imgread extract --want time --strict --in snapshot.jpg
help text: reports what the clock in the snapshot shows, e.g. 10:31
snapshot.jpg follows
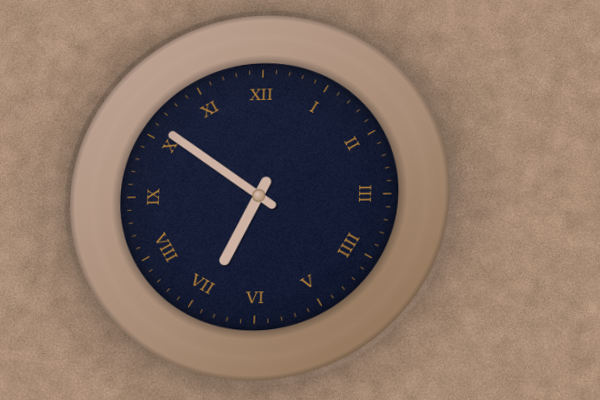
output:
6:51
